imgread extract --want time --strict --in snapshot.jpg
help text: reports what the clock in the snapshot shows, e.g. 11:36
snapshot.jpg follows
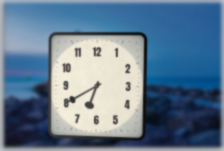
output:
6:40
